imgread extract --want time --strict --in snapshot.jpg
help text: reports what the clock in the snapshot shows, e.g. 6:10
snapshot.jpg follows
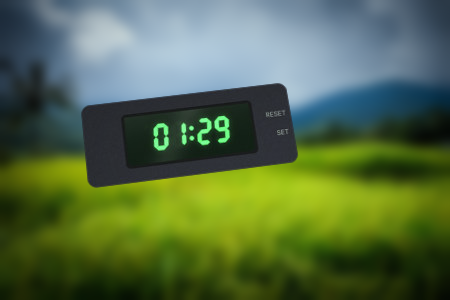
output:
1:29
